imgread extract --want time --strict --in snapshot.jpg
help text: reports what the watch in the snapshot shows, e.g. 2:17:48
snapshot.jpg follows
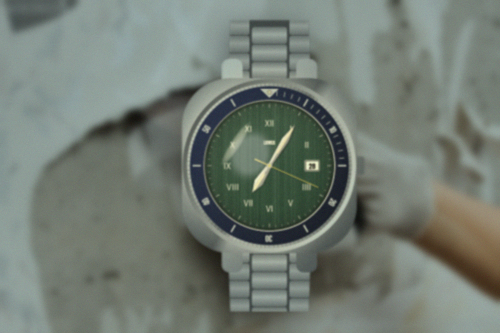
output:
7:05:19
